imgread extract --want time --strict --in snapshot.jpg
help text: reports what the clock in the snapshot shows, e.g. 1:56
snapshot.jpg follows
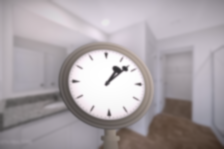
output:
1:08
